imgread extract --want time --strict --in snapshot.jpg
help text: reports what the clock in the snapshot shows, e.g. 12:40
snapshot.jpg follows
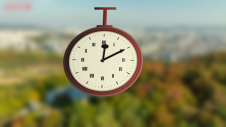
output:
12:10
